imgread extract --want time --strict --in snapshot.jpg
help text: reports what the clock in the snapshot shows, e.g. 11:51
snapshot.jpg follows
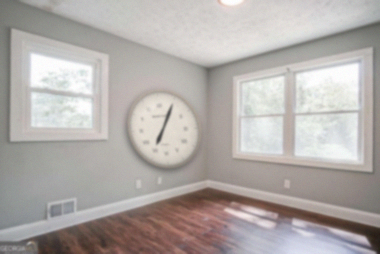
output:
7:05
